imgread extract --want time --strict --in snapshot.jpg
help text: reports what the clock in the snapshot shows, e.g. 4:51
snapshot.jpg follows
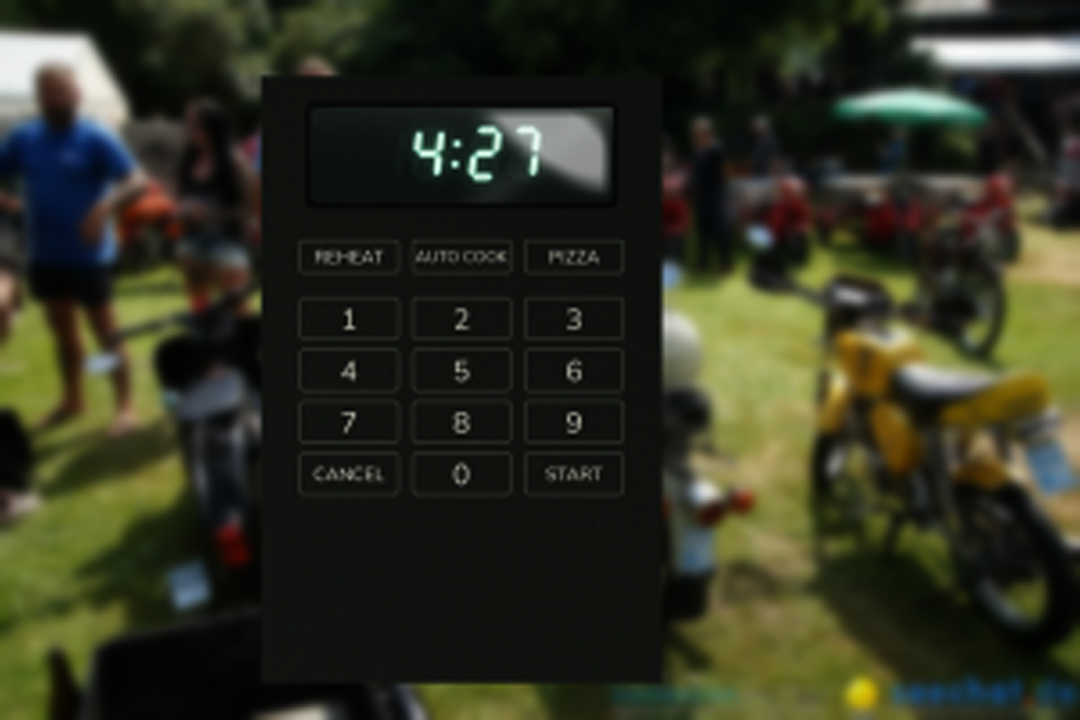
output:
4:27
